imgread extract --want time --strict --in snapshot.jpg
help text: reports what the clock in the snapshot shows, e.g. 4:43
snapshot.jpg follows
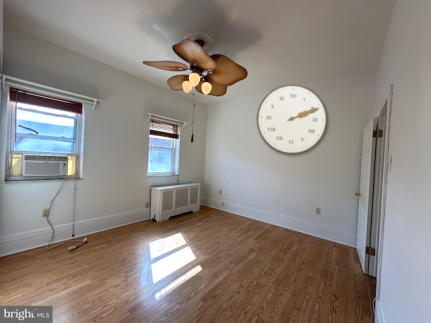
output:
2:11
